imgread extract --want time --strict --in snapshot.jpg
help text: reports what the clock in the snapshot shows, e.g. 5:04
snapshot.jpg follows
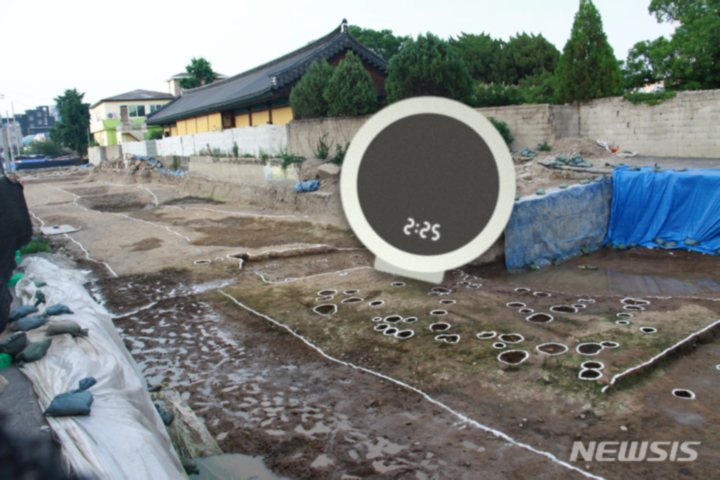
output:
2:25
